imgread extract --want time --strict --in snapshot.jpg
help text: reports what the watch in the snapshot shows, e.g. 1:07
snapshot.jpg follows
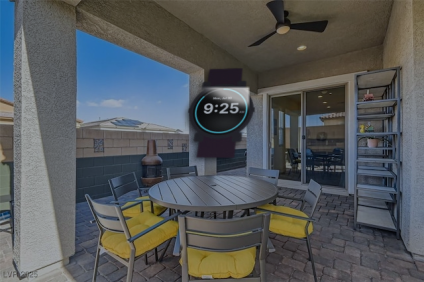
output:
9:25
